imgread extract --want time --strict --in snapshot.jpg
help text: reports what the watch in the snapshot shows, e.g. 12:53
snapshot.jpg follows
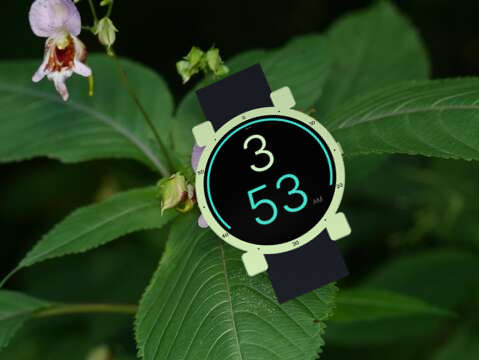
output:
3:53
